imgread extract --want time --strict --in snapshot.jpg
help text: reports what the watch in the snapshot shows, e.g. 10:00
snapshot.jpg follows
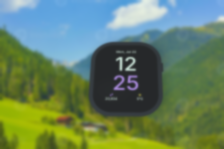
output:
12:25
